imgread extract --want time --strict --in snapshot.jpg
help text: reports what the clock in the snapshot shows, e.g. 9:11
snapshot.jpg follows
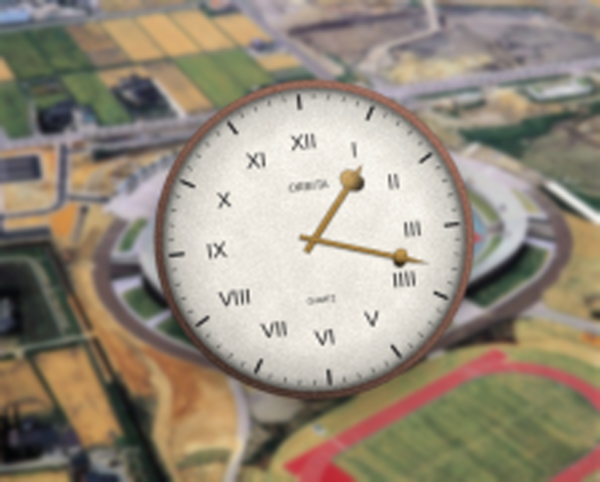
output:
1:18
